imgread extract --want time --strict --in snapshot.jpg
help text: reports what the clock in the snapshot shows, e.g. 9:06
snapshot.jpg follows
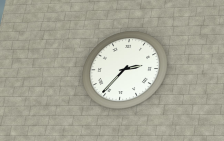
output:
2:36
